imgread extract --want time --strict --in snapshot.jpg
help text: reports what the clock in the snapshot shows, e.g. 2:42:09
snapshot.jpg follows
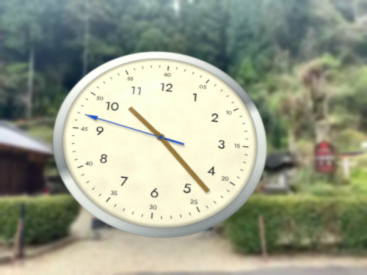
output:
10:22:47
